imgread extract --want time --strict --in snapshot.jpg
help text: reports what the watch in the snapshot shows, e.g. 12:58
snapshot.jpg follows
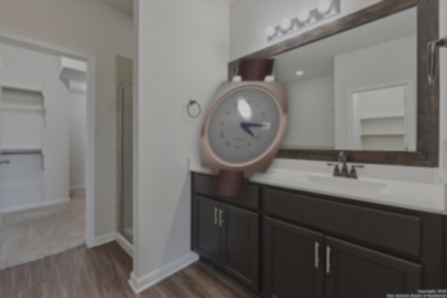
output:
4:15
